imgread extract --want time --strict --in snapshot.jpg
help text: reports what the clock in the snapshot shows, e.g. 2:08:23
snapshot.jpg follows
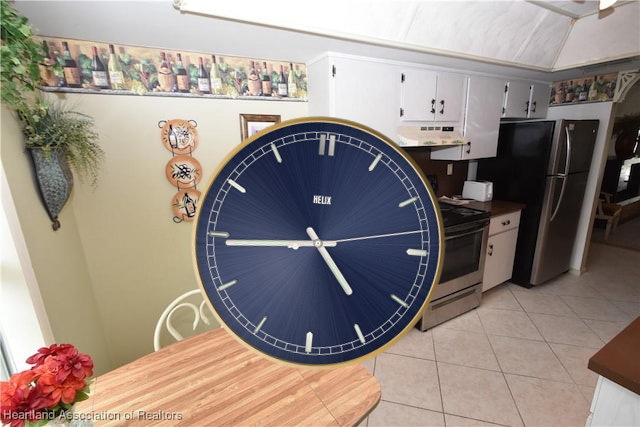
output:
4:44:13
